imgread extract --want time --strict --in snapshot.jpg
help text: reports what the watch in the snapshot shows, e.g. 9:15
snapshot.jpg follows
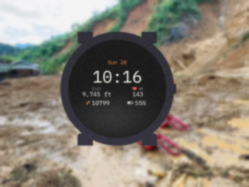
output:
10:16
